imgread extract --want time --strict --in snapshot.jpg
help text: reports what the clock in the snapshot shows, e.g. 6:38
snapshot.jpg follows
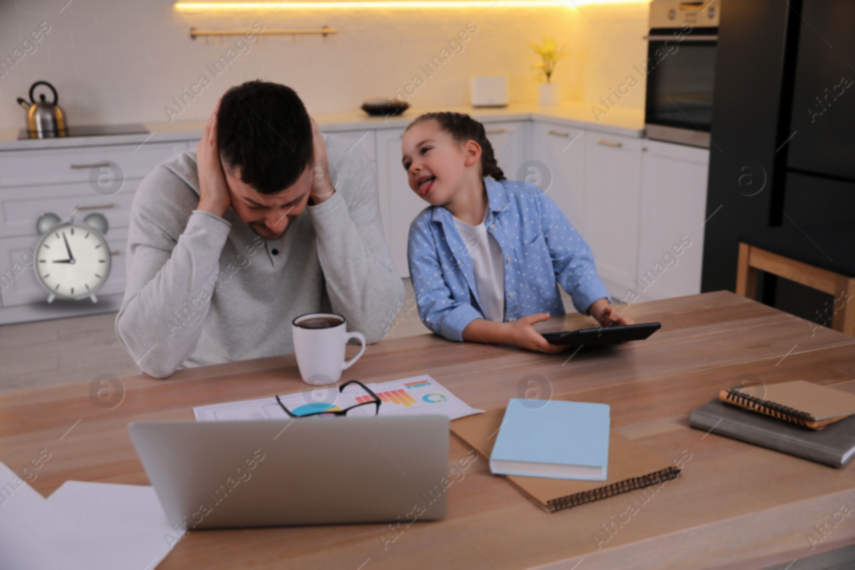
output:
8:57
